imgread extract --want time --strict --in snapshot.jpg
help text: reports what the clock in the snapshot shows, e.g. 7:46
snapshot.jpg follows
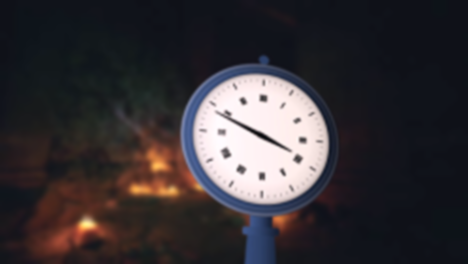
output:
3:49
